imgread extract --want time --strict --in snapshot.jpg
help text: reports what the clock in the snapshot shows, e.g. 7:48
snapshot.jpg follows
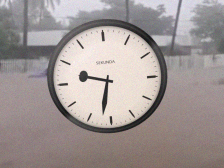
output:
9:32
